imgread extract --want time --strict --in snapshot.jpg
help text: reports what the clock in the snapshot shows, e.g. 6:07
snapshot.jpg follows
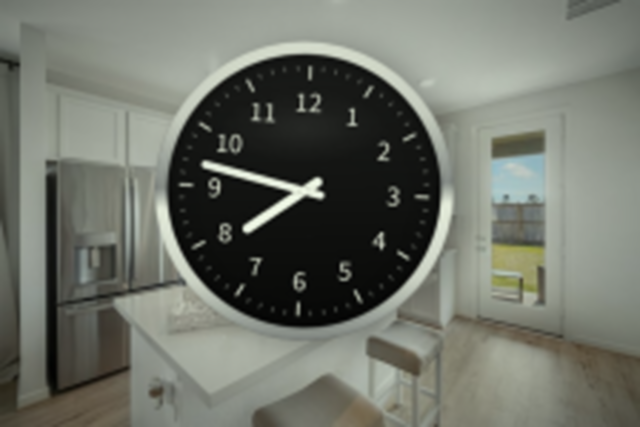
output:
7:47
